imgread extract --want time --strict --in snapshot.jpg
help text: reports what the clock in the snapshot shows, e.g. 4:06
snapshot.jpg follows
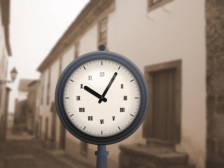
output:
10:05
